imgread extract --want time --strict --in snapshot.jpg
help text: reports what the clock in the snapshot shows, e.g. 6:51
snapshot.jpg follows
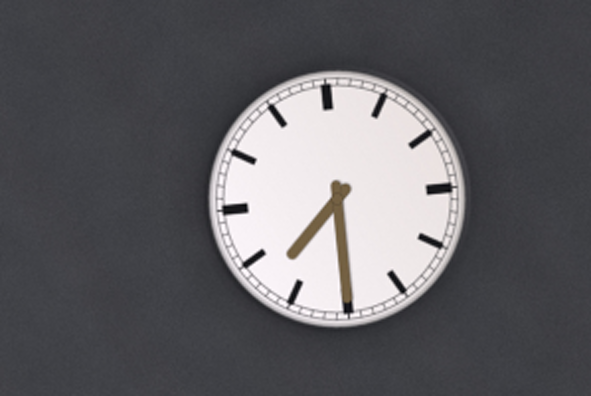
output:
7:30
